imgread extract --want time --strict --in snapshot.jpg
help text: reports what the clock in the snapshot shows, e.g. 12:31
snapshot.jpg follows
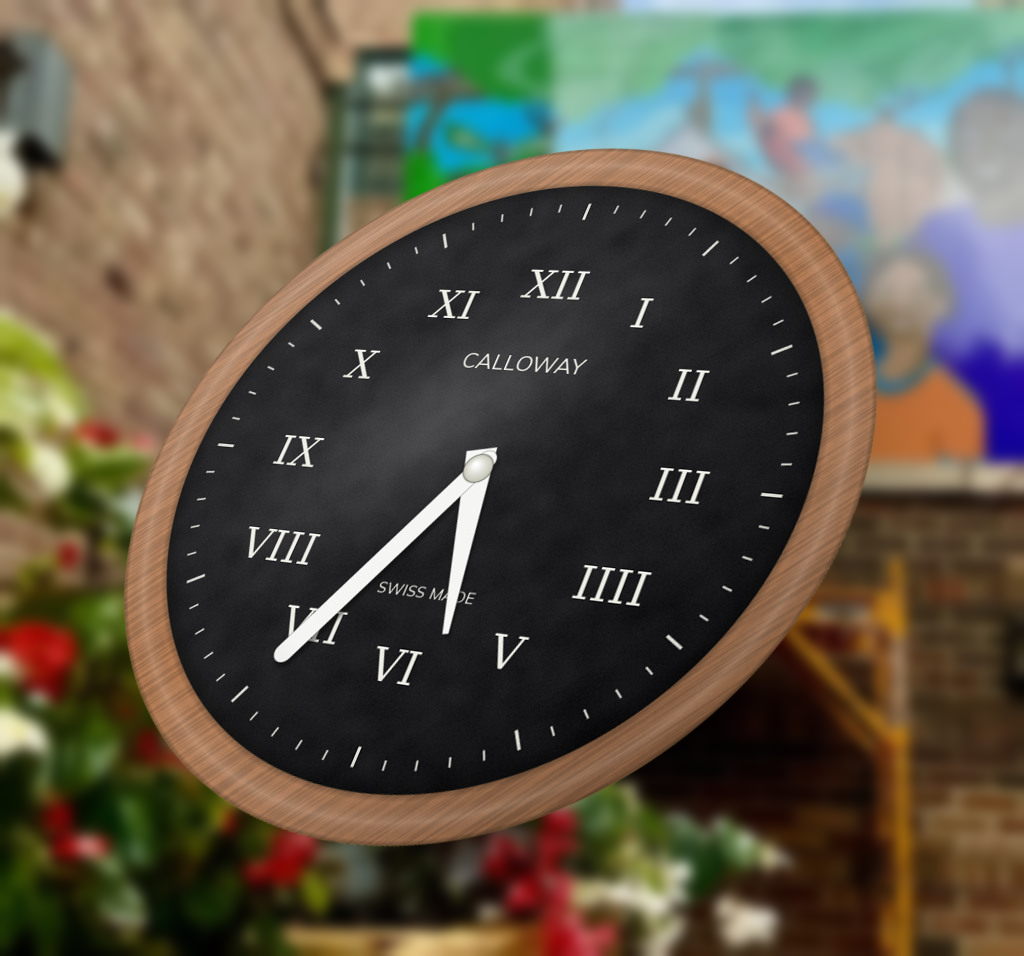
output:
5:35
